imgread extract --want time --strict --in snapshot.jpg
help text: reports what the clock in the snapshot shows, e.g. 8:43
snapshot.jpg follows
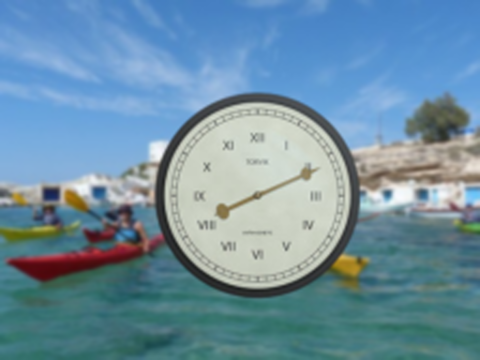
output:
8:11
